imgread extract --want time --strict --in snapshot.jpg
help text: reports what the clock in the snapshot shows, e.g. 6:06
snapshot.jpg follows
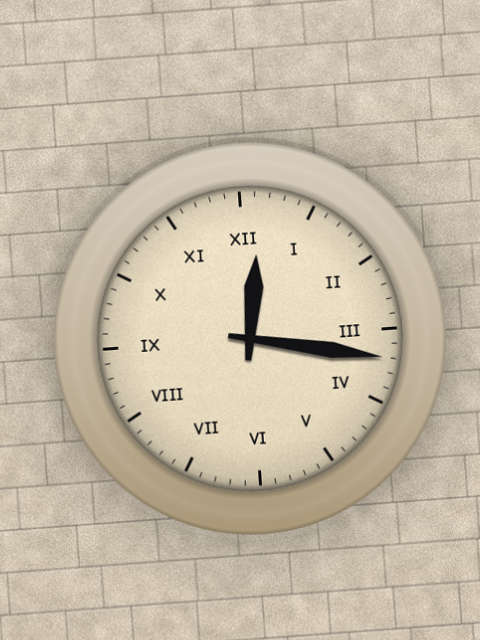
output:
12:17
